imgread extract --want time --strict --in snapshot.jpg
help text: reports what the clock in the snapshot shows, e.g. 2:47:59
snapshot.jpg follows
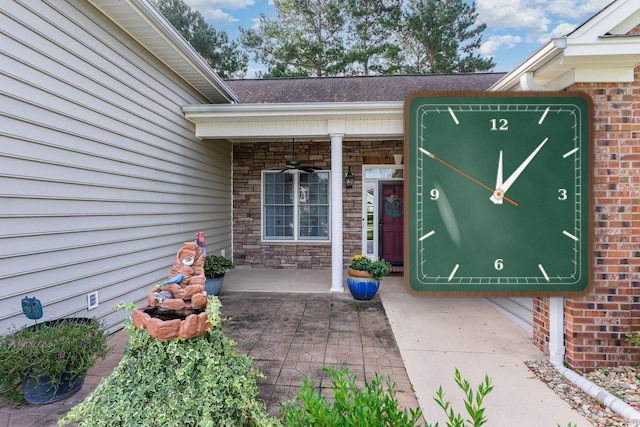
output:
12:06:50
